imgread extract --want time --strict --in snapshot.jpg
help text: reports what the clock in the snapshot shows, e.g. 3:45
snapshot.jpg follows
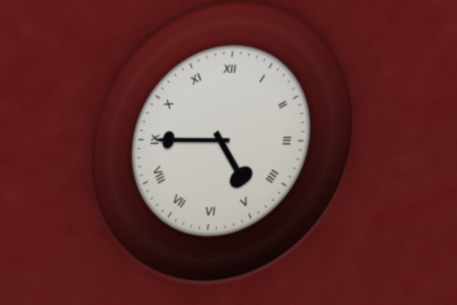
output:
4:45
